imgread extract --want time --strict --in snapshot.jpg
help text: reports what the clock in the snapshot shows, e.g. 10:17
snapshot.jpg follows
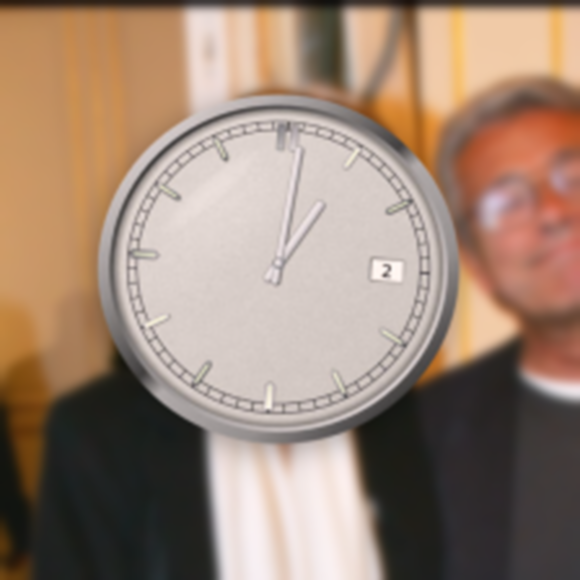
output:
1:01
